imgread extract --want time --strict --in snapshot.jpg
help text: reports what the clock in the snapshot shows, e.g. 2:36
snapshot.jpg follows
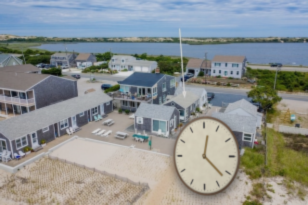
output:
12:22
